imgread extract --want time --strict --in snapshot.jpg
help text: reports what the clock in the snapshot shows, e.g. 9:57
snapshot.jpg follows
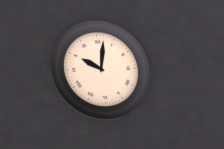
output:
10:02
